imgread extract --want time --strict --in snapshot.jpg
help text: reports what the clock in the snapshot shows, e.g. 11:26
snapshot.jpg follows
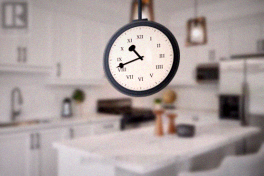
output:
10:42
